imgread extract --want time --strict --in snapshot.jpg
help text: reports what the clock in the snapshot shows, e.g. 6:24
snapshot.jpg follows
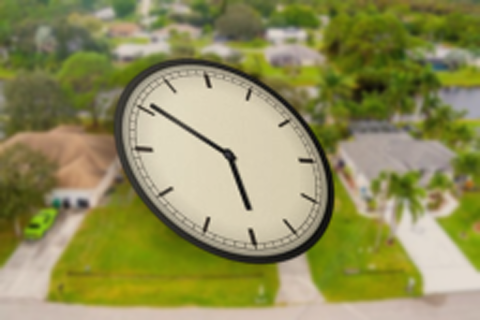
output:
5:51
